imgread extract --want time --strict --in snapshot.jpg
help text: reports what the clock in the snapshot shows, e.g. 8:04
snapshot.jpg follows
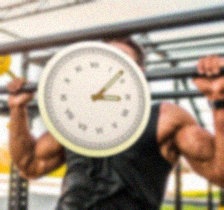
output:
3:08
